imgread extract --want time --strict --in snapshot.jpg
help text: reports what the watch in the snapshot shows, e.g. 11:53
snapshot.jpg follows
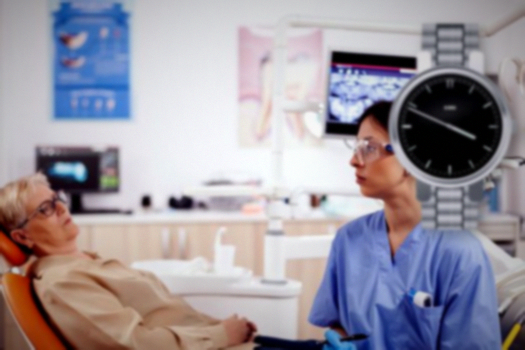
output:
3:49
